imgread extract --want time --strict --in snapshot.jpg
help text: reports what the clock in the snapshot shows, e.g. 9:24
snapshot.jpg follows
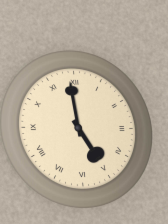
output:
4:59
